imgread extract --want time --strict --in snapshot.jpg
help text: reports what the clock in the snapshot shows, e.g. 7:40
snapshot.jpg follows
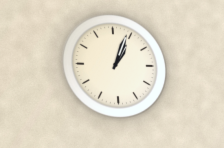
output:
1:04
